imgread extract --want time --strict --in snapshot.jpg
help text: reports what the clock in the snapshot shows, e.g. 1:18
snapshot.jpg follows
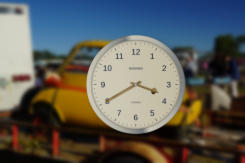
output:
3:40
